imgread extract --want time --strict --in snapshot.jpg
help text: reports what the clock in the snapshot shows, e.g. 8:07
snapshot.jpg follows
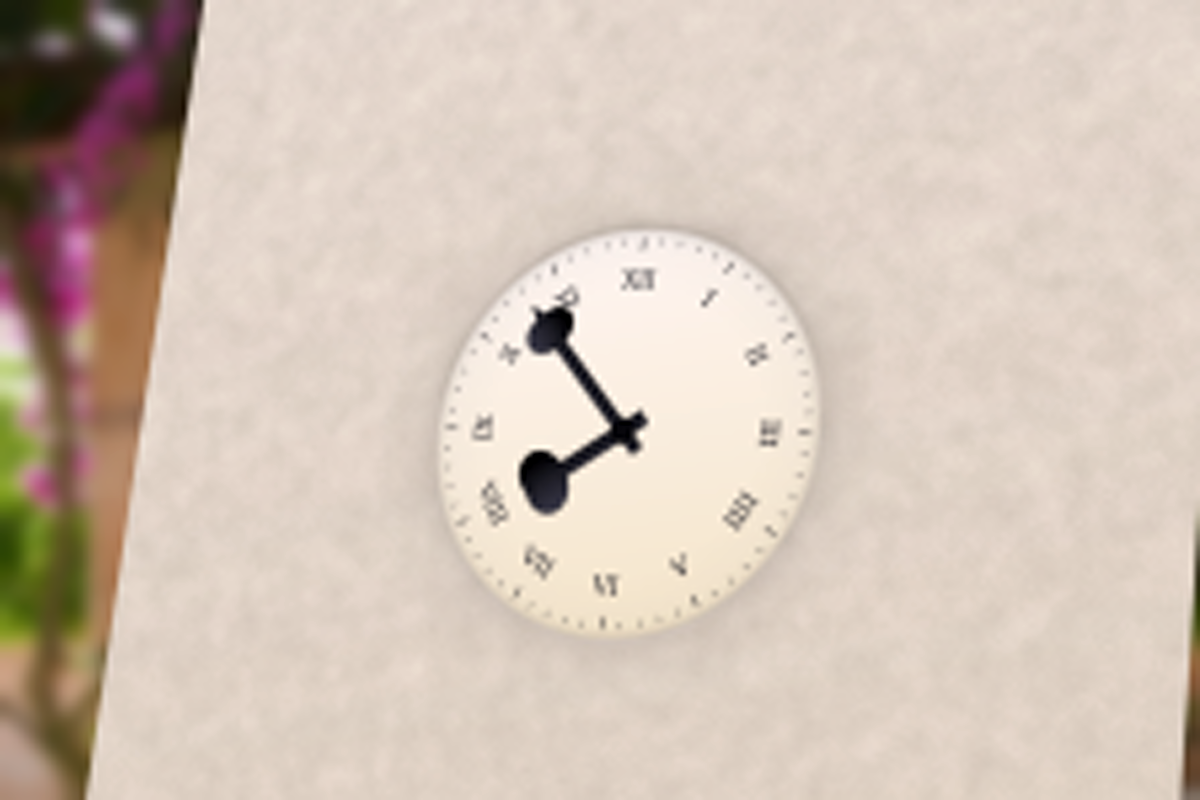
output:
7:53
